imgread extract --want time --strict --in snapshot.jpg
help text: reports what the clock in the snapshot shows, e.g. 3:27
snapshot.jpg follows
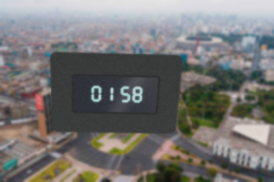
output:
1:58
